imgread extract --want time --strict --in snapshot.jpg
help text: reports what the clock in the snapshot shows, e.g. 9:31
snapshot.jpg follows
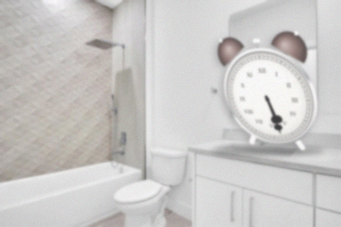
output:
5:28
